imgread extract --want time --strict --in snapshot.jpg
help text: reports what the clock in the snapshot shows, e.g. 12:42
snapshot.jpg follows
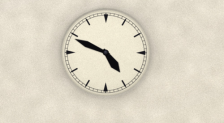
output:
4:49
